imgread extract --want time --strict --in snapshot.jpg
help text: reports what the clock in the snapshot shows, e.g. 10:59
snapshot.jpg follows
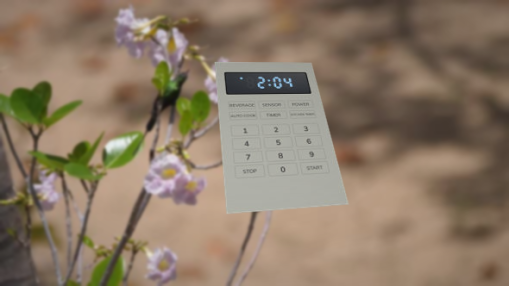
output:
2:04
